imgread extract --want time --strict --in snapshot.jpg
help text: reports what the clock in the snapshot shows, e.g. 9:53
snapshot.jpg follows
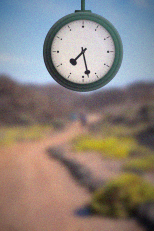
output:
7:28
